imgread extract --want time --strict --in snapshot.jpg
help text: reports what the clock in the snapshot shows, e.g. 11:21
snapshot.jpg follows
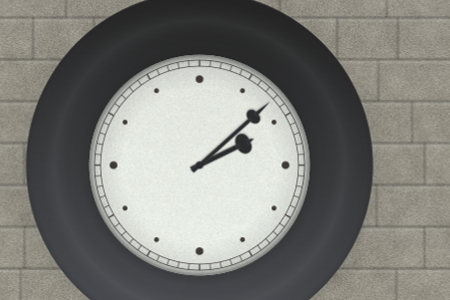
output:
2:08
